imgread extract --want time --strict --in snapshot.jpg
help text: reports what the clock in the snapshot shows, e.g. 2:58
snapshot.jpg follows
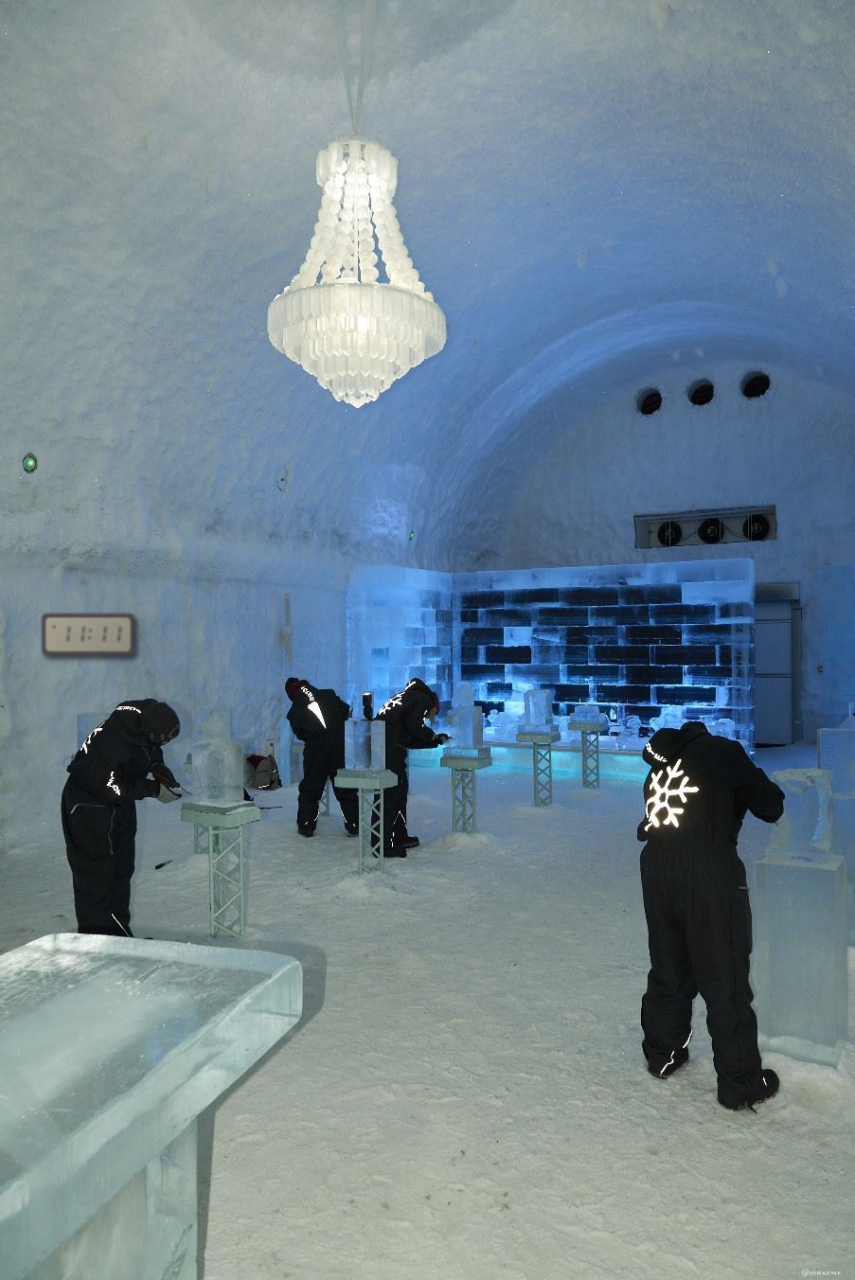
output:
11:11
